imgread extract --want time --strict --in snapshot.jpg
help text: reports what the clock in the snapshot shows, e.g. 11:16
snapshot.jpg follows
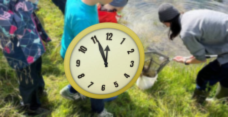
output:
11:56
